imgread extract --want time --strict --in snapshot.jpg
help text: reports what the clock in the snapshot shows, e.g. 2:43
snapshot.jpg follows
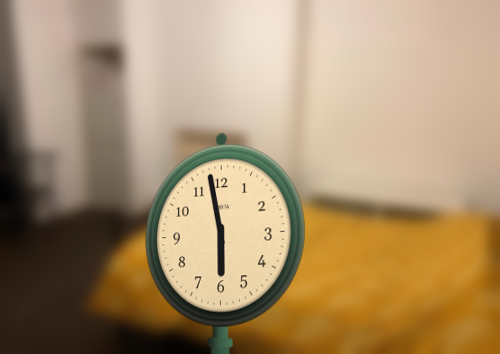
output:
5:58
